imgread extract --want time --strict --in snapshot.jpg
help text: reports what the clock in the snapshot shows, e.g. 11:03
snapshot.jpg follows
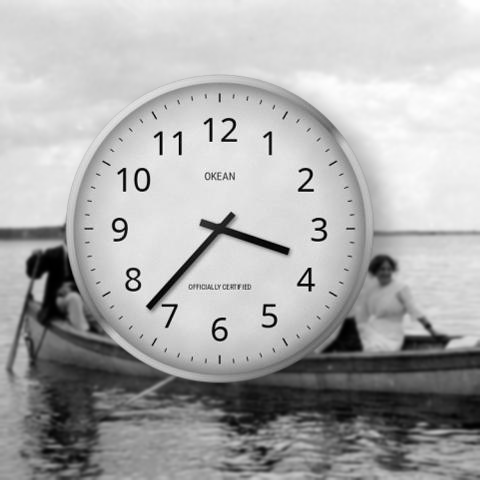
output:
3:37
